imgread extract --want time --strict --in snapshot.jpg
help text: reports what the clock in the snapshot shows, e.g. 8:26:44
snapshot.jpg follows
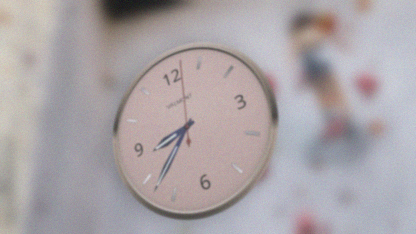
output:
8:38:02
